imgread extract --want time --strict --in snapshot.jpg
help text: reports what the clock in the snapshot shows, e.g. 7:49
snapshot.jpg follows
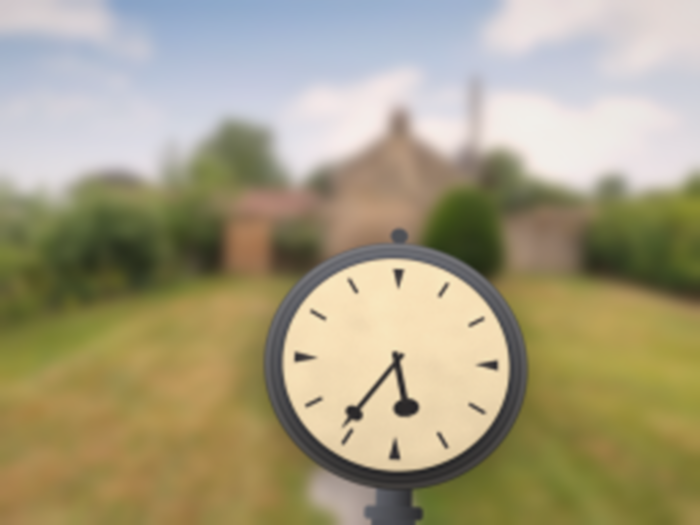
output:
5:36
